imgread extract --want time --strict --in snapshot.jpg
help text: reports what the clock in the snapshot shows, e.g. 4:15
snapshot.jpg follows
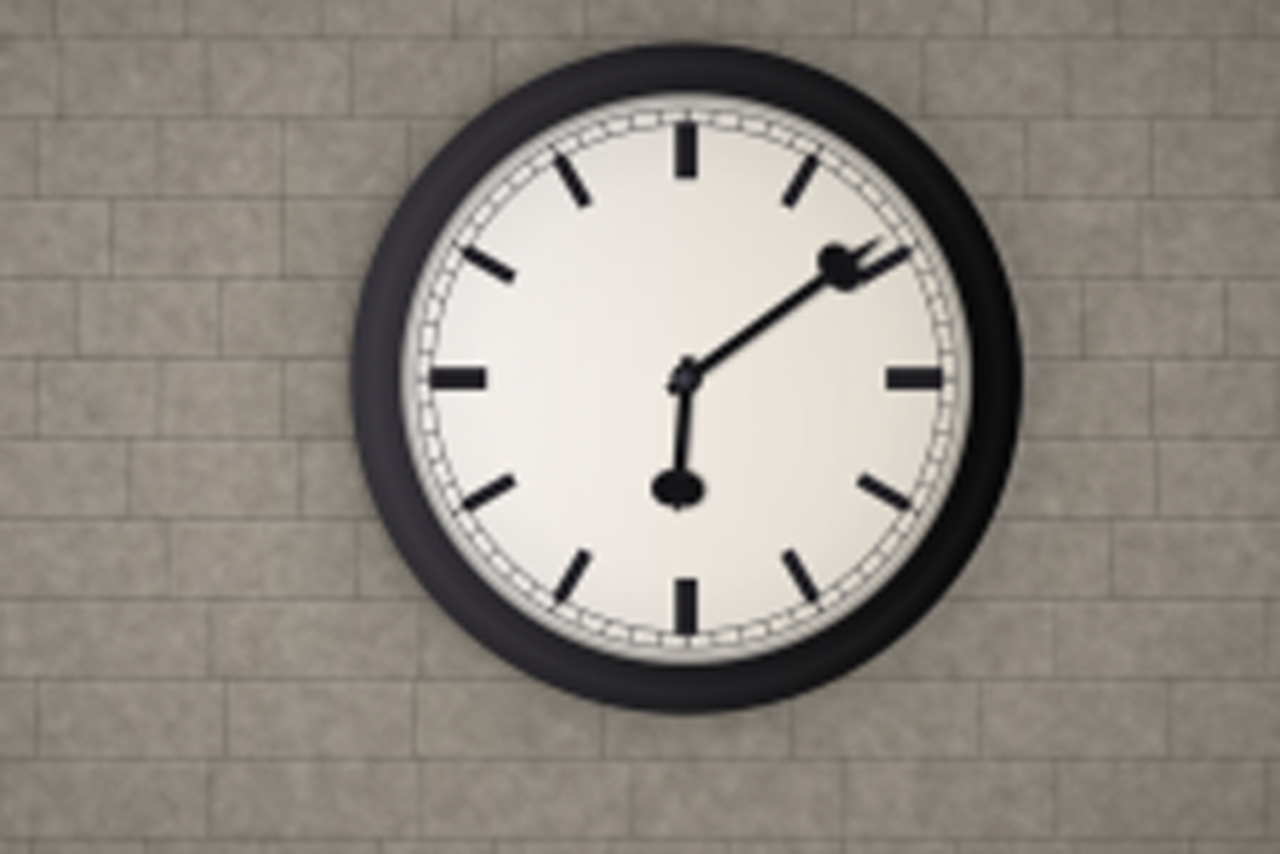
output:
6:09
